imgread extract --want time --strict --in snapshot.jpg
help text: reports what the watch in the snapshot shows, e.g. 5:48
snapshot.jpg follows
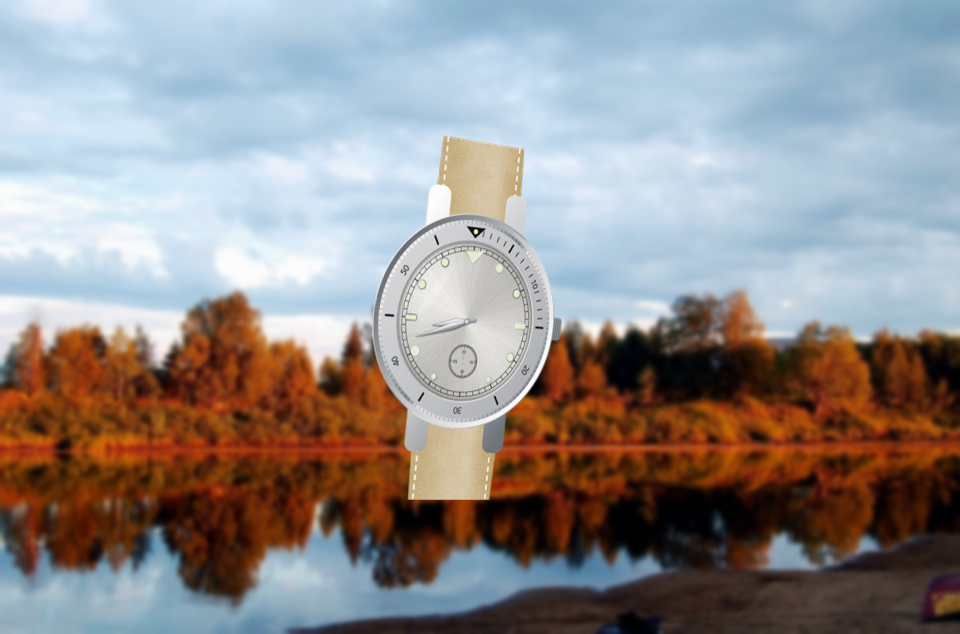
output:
8:42
